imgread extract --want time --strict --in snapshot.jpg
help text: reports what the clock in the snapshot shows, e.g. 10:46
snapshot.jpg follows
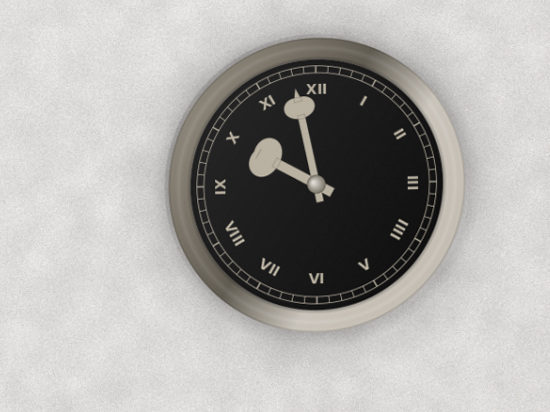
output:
9:58
